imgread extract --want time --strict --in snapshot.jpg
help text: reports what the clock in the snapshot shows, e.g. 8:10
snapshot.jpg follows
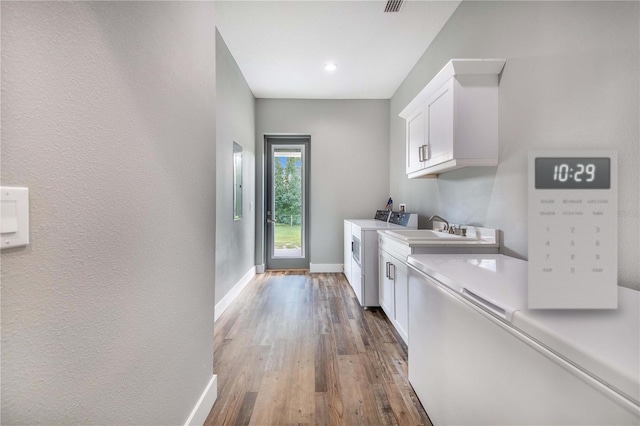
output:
10:29
